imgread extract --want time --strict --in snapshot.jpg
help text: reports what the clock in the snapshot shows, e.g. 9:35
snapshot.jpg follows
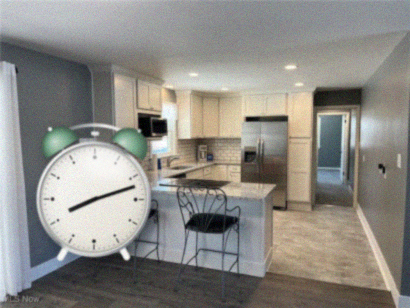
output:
8:12
